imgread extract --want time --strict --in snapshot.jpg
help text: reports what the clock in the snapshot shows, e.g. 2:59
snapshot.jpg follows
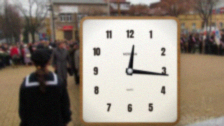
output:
12:16
